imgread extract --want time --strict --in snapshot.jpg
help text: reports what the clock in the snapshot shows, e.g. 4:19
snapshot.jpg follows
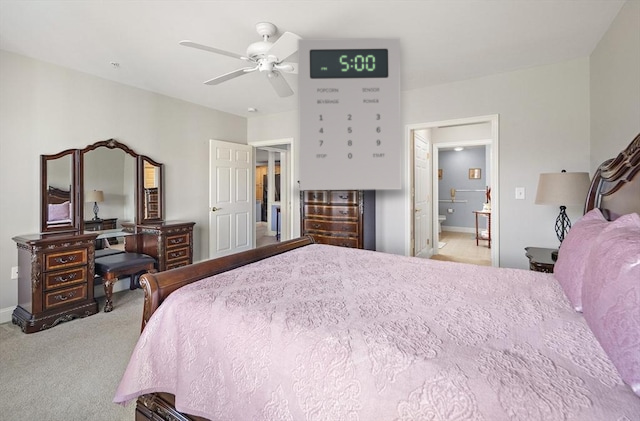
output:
5:00
